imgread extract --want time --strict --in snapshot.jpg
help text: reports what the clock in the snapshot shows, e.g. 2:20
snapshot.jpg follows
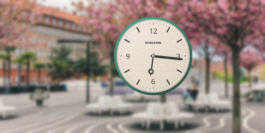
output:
6:16
